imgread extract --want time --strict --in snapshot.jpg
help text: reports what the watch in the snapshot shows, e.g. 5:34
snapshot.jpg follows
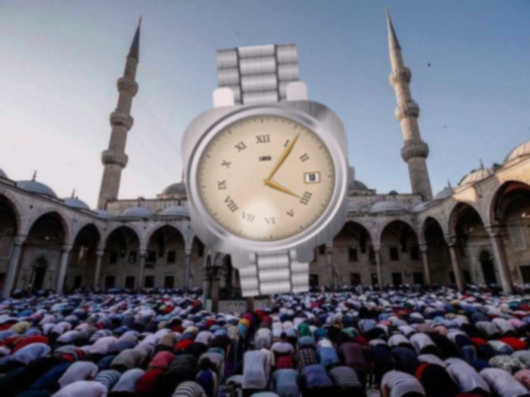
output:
4:06
